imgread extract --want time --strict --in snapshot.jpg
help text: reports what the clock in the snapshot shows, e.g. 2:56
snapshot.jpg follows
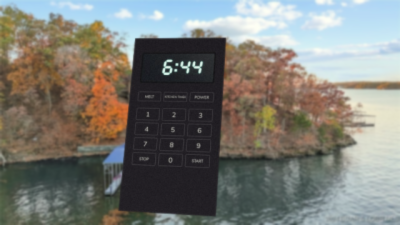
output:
6:44
